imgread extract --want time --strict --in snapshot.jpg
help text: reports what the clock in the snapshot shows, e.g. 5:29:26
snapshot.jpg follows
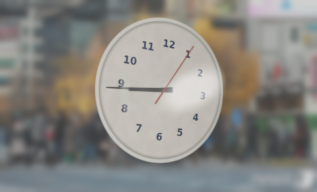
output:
8:44:05
